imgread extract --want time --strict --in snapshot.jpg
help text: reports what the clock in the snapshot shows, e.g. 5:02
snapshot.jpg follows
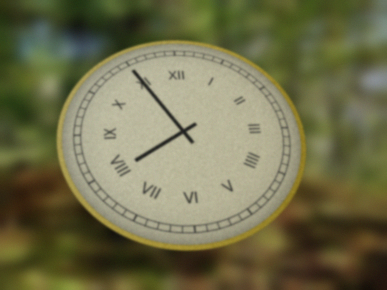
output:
7:55
